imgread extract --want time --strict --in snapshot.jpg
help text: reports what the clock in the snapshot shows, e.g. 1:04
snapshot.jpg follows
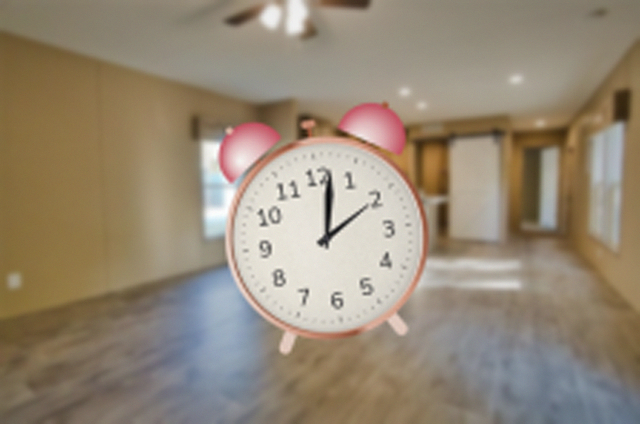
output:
2:02
